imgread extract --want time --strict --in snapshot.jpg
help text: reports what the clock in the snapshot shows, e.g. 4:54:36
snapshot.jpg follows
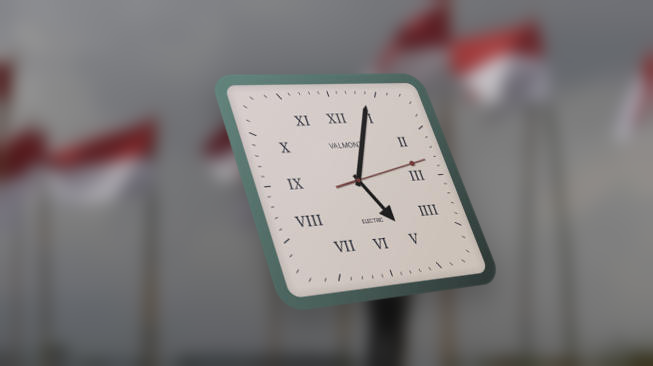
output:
5:04:13
